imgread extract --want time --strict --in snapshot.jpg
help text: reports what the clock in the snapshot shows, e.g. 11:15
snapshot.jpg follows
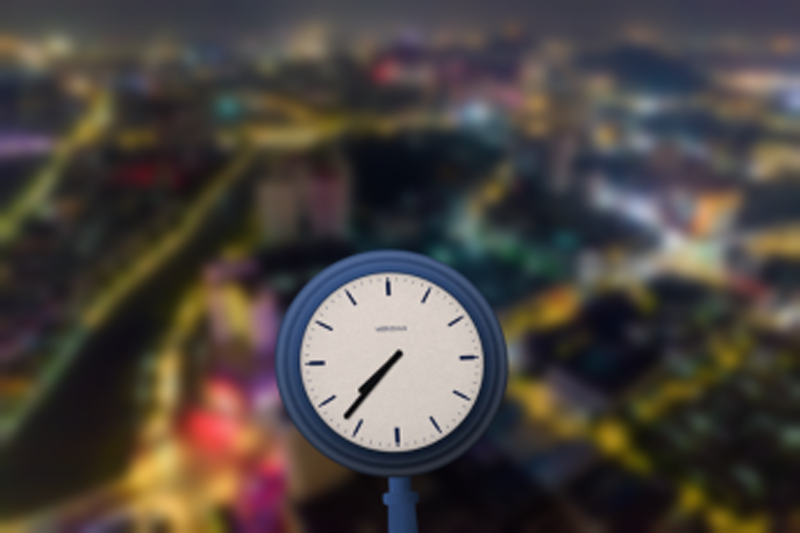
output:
7:37
